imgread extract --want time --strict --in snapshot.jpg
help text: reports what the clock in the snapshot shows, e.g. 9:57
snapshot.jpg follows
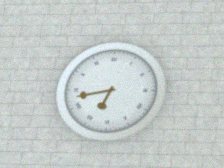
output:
6:43
